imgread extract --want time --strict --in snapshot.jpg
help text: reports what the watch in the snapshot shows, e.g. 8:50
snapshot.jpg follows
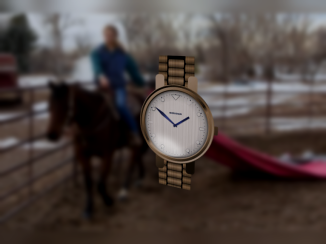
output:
1:51
